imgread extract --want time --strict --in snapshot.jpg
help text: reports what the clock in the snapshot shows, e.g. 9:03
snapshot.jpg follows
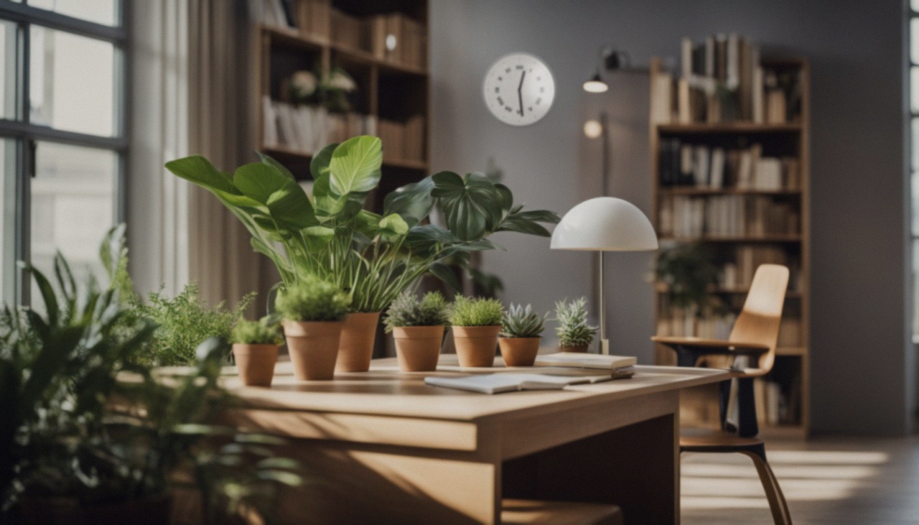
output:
12:29
